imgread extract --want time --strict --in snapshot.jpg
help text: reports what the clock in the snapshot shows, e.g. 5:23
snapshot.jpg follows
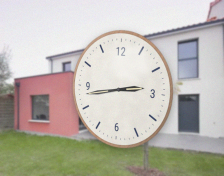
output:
2:43
